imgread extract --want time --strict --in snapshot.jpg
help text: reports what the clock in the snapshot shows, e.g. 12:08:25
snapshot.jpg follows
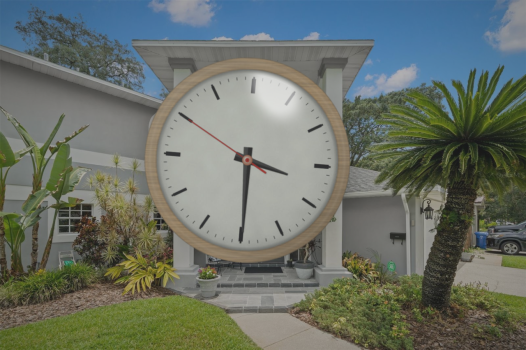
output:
3:29:50
